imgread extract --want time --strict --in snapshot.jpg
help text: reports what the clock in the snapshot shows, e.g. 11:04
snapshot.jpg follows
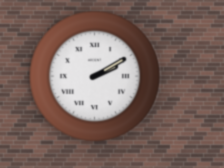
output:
2:10
